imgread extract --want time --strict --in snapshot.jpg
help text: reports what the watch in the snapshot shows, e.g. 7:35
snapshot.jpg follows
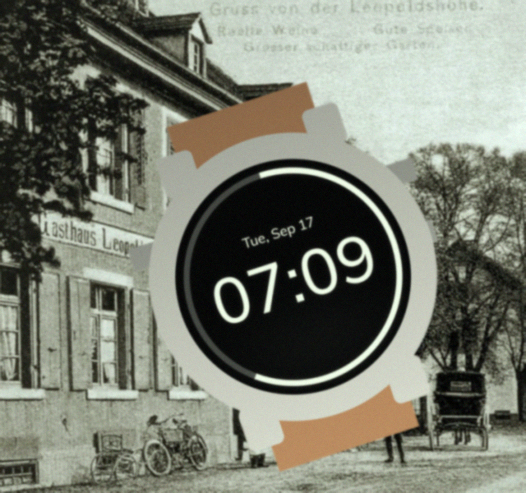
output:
7:09
